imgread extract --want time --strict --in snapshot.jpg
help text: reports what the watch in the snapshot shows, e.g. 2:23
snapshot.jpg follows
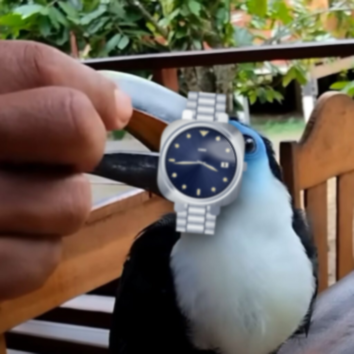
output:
3:44
